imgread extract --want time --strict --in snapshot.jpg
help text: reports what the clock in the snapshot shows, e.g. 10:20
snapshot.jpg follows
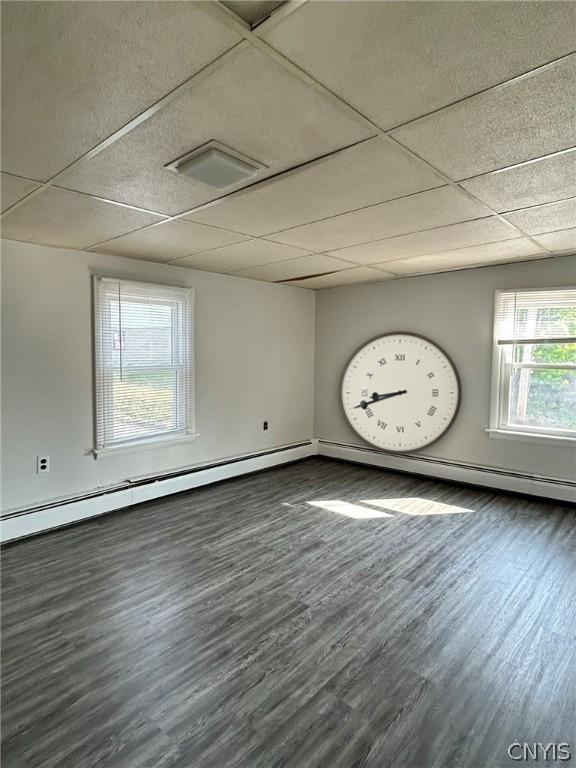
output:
8:42
